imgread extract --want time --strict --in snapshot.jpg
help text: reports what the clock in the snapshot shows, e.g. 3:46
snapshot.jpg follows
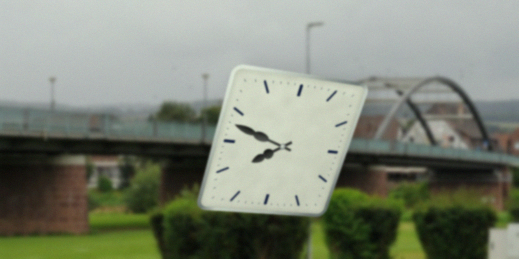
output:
7:48
